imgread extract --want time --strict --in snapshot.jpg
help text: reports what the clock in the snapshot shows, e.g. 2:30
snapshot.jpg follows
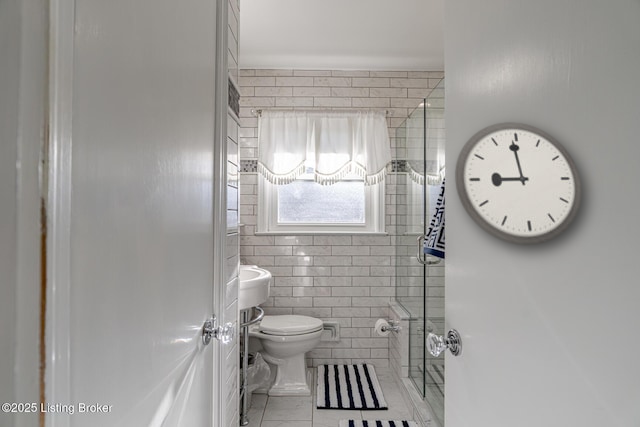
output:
8:59
